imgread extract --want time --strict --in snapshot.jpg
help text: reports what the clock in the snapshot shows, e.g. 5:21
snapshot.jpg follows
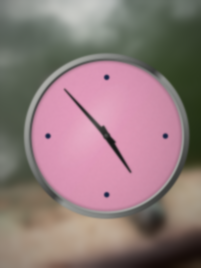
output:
4:53
